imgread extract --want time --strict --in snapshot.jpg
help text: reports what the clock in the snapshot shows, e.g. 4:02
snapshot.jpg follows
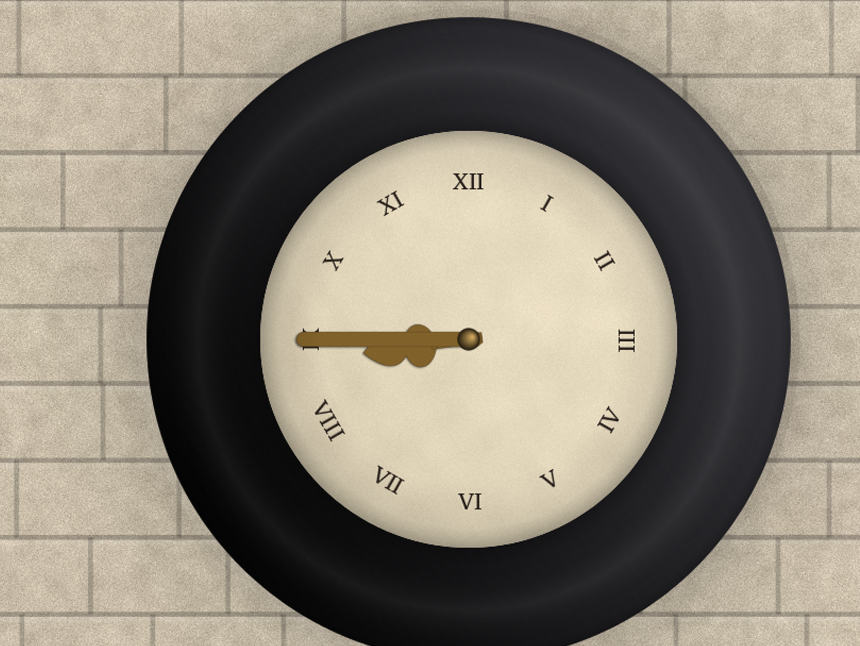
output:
8:45
